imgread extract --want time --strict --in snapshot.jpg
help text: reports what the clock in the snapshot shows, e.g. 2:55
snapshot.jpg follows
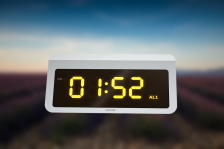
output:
1:52
